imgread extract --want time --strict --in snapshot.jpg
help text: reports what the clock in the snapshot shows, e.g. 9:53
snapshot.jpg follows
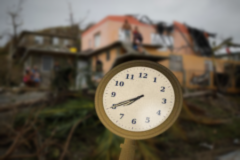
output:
7:40
